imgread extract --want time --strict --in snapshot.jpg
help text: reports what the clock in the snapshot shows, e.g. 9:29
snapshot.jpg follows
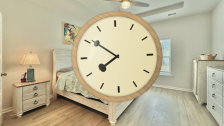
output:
7:51
